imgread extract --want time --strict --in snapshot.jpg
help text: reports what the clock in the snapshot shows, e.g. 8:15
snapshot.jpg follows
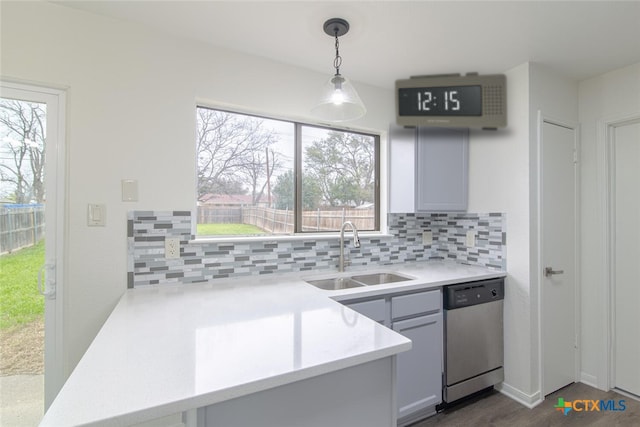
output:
12:15
